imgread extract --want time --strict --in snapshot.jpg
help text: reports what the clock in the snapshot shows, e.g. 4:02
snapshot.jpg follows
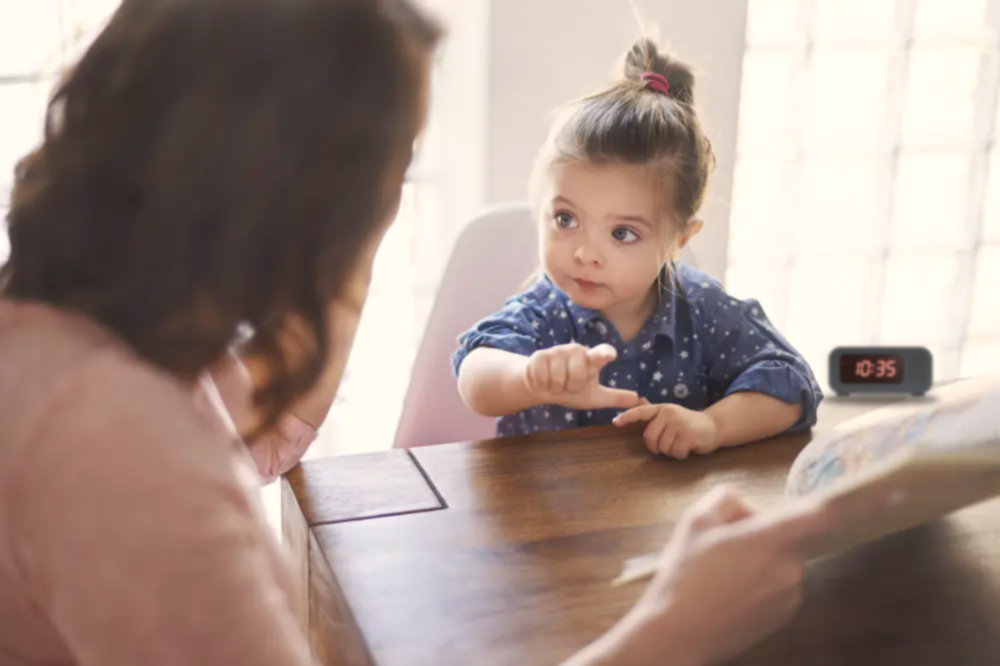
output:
10:35
